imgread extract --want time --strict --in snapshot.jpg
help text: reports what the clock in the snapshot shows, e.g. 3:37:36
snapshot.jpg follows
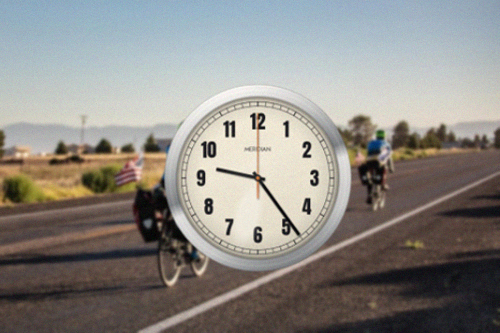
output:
9:24:00
